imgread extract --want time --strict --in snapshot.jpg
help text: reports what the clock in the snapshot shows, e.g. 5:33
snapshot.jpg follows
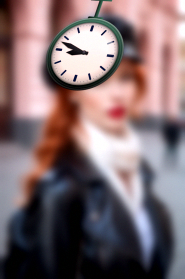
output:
8:48
